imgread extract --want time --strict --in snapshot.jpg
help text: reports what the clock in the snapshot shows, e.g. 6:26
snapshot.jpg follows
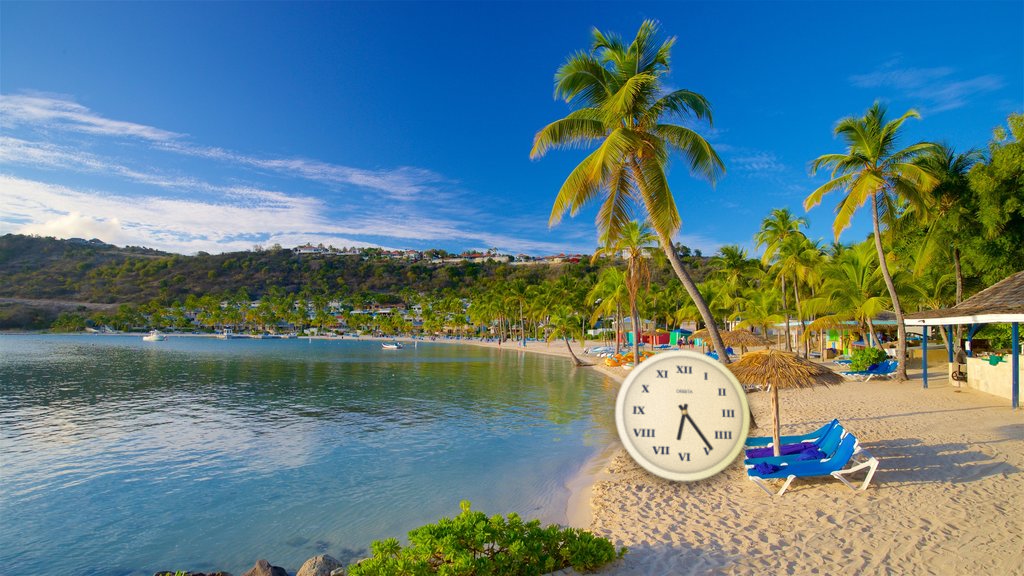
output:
6:24
